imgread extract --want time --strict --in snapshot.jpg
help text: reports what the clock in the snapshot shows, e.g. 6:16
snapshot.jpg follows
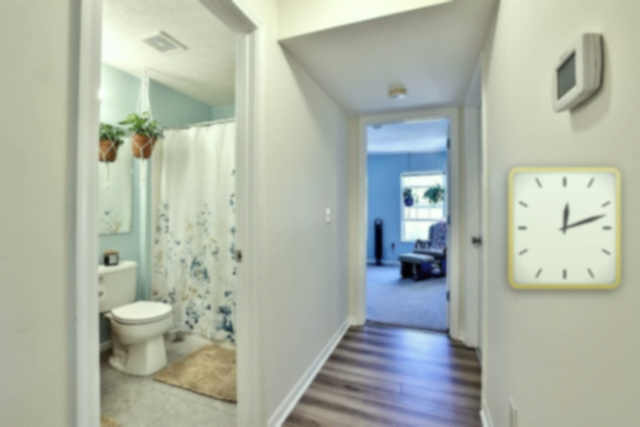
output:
12:12
